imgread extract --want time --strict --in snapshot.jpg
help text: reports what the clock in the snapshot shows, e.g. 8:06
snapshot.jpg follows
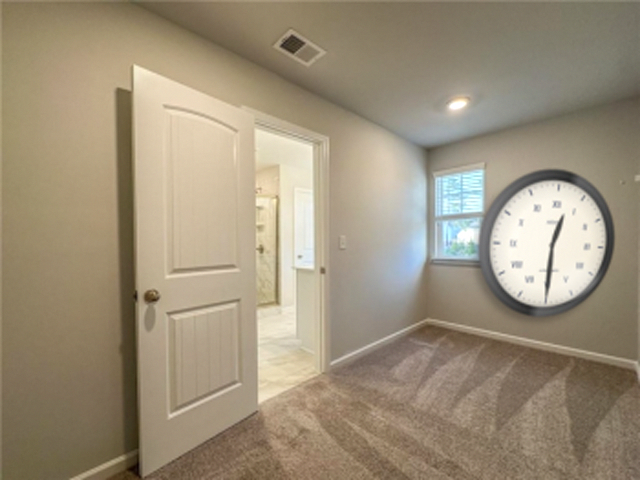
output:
12:30
